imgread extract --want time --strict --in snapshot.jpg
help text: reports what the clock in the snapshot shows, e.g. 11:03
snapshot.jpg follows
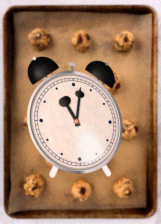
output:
11:02
